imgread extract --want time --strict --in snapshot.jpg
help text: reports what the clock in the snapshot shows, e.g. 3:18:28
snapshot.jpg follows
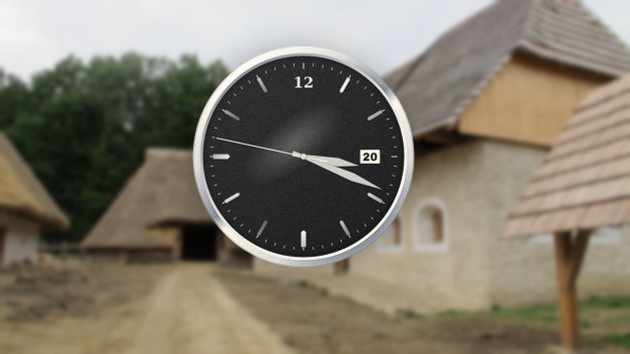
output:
3:18:47
